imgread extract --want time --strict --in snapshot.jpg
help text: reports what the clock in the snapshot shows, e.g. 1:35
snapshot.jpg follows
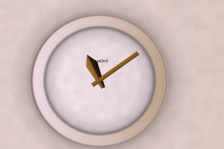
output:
11:09
